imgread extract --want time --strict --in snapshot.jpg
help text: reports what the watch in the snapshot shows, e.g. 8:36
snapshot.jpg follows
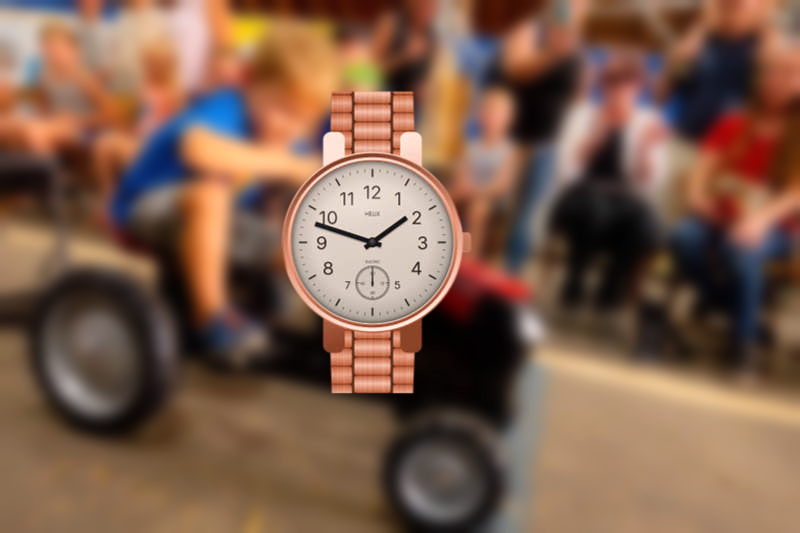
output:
1:48
